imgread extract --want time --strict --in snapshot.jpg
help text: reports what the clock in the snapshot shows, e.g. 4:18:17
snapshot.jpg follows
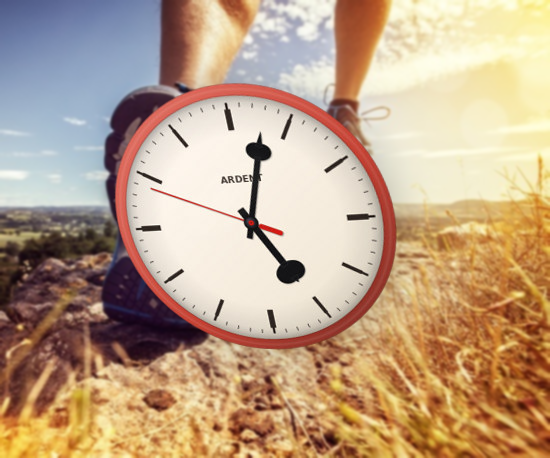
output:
5:02:49
